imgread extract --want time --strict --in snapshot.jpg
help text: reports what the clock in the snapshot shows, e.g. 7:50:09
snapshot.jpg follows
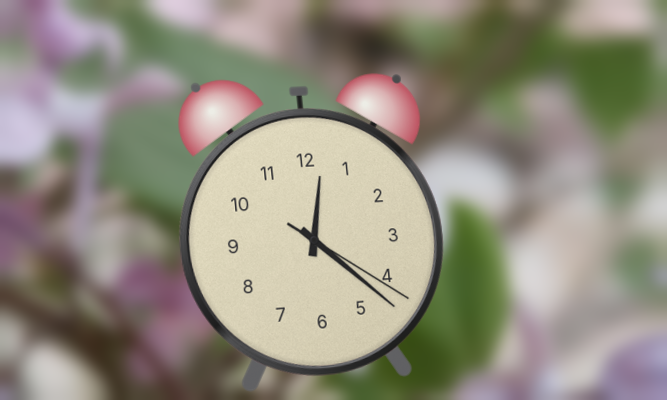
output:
12:22:21
